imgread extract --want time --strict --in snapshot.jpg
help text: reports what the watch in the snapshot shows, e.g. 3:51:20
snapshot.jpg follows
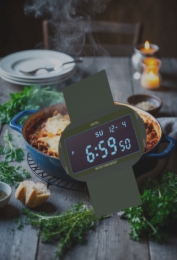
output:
6:59:50
